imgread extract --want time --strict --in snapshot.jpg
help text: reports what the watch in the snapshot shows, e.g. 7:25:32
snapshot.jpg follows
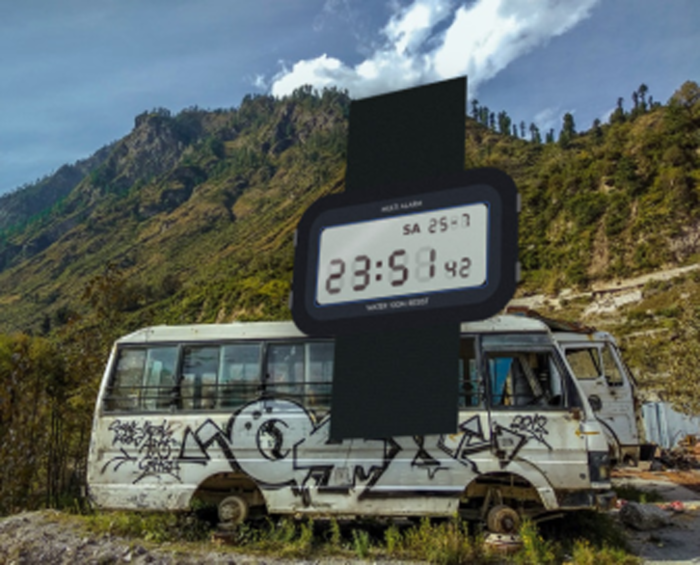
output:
23:51:42
